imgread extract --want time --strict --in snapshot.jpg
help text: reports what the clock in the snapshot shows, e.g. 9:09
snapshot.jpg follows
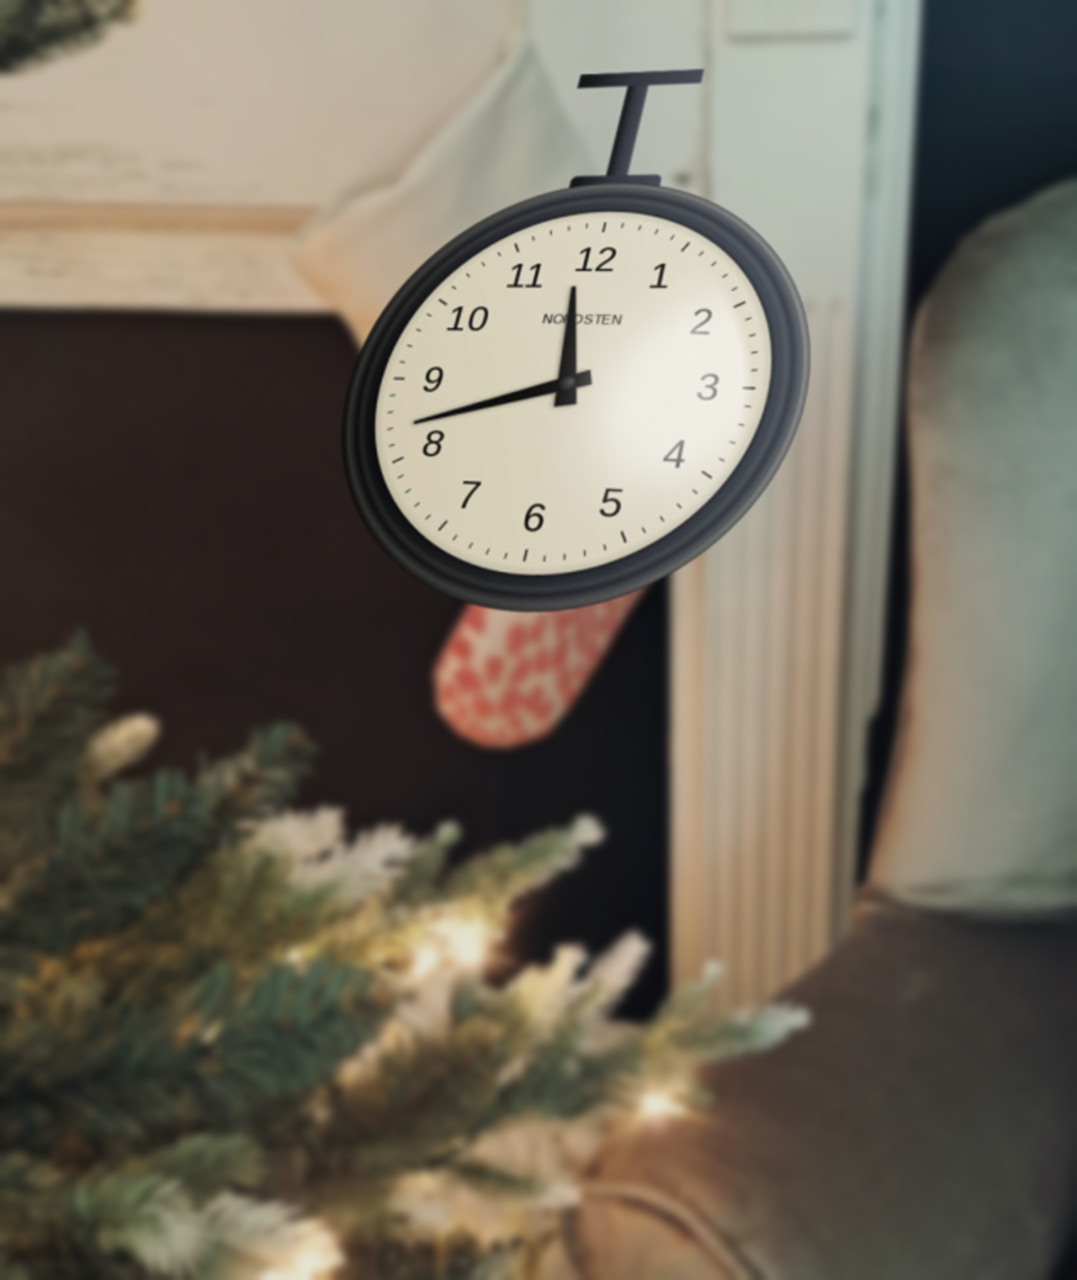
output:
11:42
